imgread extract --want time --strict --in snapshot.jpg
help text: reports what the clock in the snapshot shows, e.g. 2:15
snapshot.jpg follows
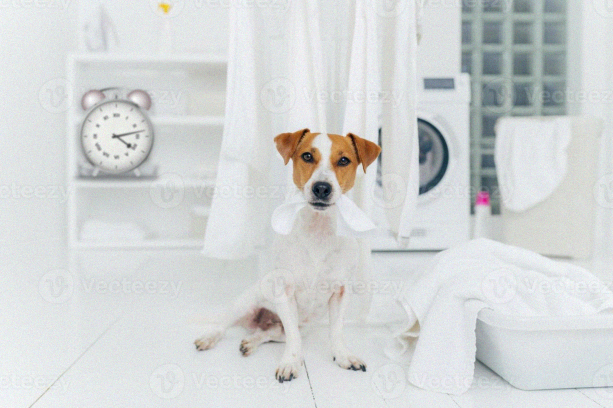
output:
4:13
